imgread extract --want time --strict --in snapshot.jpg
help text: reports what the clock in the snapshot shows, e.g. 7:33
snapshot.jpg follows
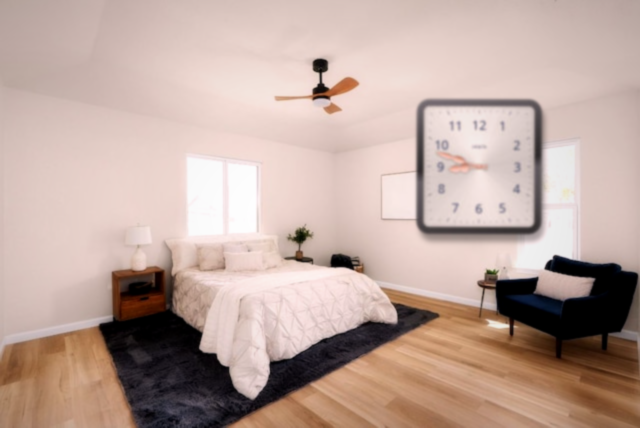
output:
8:48
